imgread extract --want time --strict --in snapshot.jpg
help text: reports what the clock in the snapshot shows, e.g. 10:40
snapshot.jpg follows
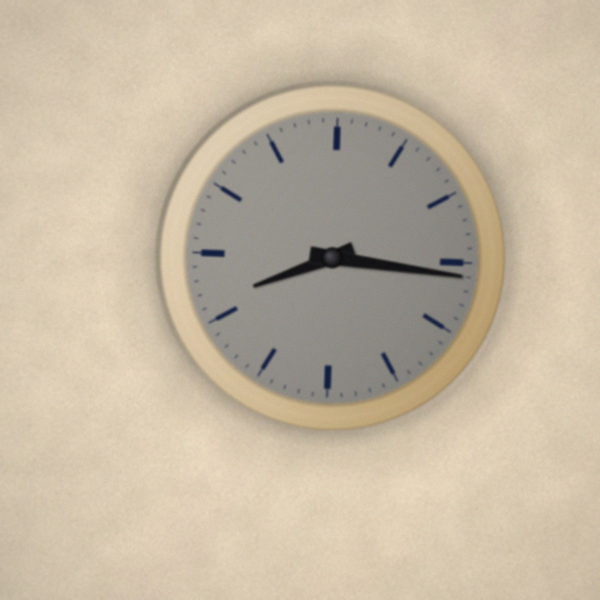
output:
8:16
